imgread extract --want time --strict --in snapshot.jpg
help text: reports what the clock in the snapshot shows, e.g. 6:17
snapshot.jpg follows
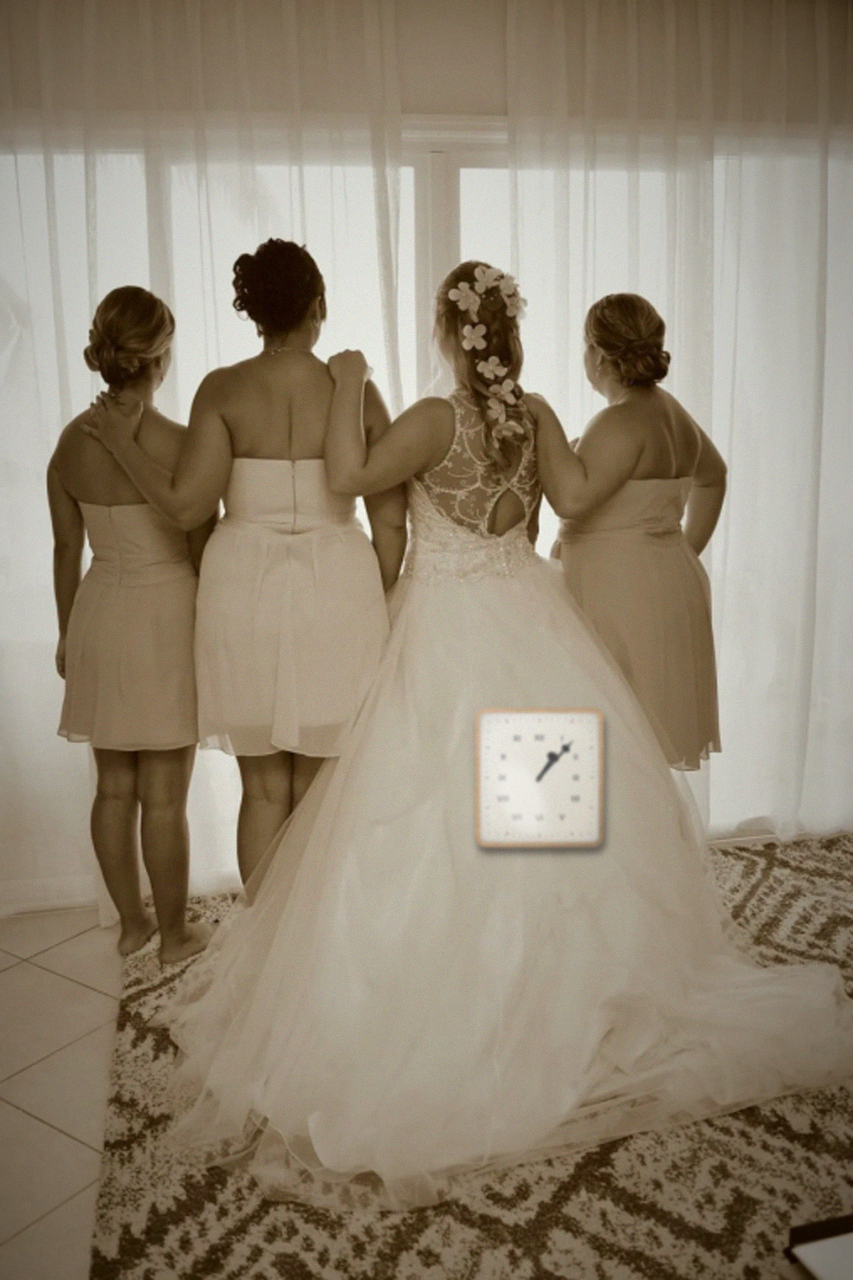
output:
1:07
